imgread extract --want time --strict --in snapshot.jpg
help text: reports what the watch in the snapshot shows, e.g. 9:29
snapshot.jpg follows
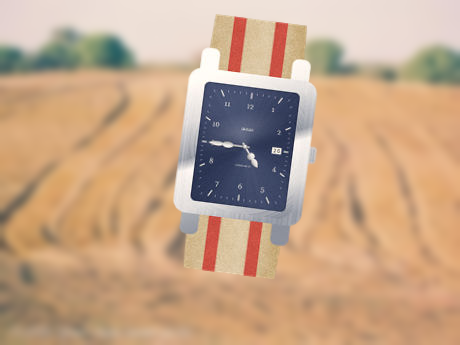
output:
4:45
